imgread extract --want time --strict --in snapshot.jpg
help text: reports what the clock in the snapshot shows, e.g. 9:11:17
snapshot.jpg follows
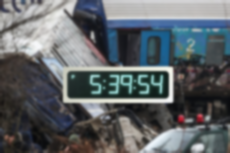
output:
5:39:54
